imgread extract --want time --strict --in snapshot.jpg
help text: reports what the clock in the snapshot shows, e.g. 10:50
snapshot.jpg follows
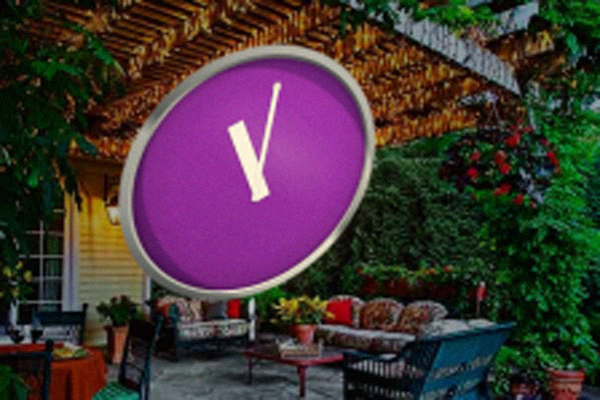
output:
11:00
